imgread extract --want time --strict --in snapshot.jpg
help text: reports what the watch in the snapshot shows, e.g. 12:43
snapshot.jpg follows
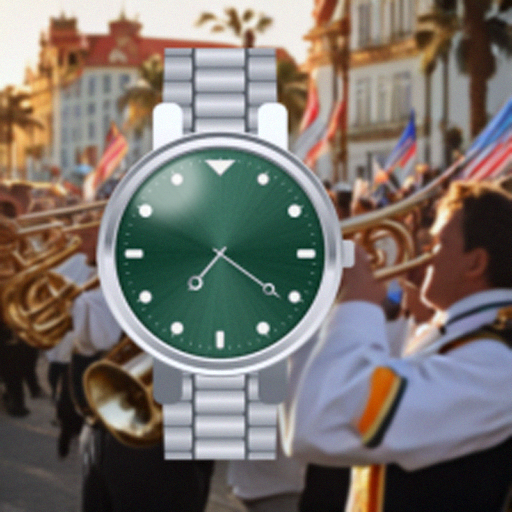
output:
7:21
